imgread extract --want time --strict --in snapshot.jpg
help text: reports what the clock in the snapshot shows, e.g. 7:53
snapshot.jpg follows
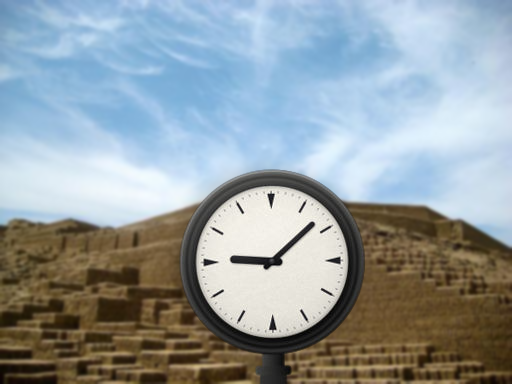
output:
9:08
